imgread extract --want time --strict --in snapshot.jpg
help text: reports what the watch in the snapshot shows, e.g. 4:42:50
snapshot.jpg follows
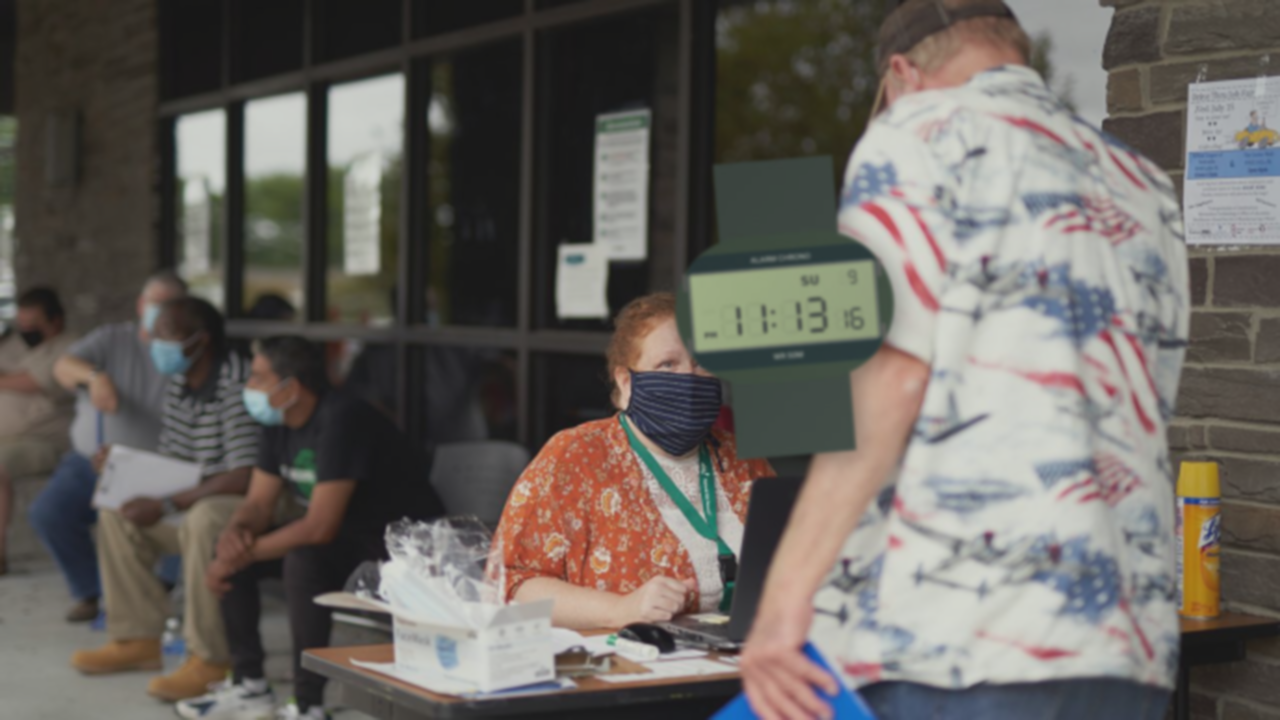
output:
11:13:16
